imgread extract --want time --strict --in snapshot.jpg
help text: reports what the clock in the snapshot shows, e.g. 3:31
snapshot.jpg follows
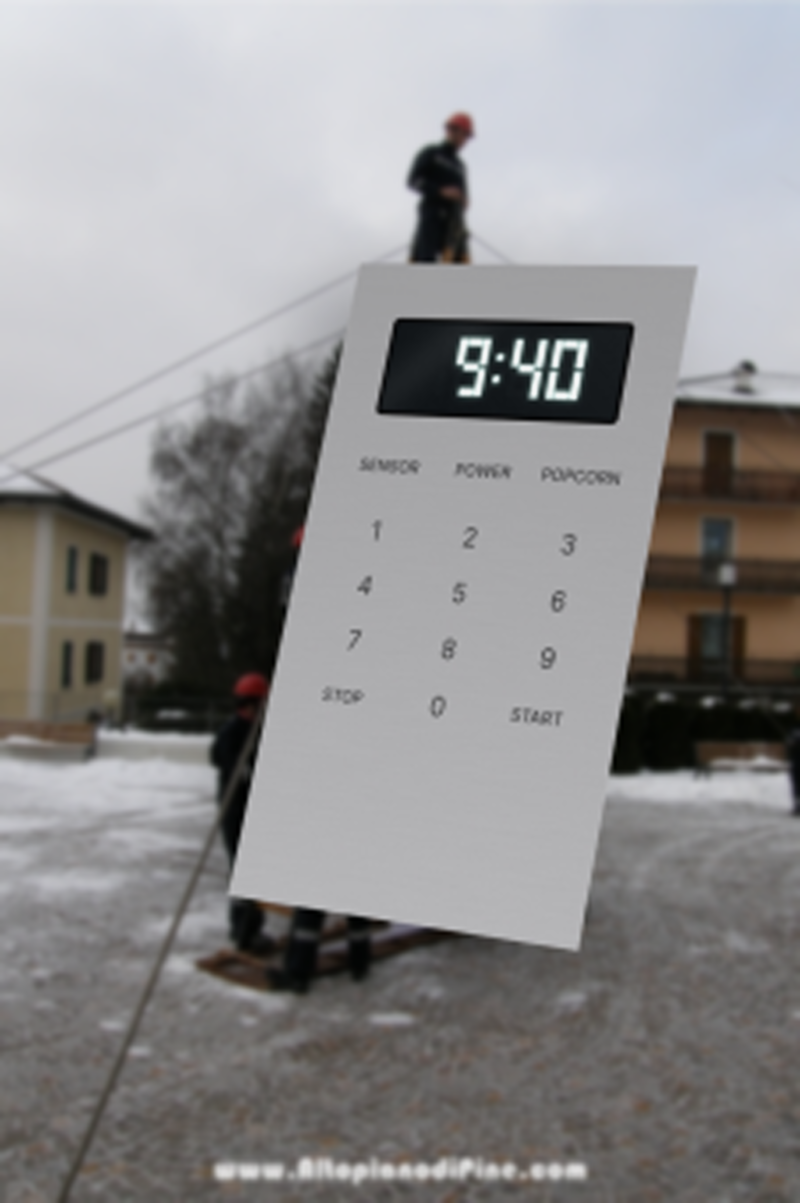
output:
9:40
